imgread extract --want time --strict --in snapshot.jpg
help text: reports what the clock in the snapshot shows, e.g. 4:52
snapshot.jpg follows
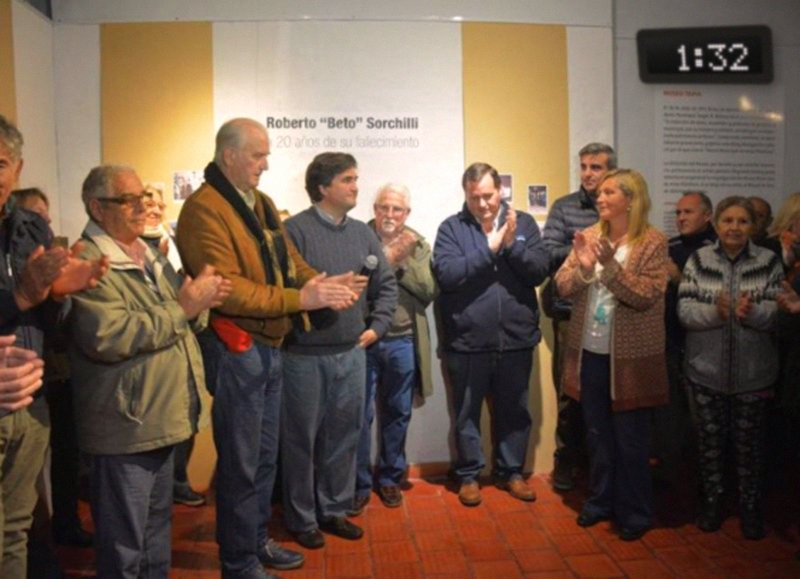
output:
1:32
